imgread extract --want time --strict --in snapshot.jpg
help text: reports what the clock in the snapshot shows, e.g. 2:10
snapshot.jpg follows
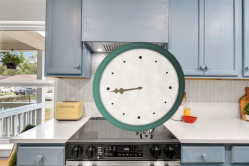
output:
8:44
